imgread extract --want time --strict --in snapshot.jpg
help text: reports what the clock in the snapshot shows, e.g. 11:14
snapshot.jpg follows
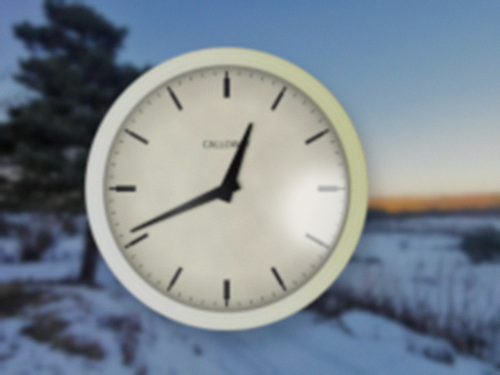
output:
12:41
